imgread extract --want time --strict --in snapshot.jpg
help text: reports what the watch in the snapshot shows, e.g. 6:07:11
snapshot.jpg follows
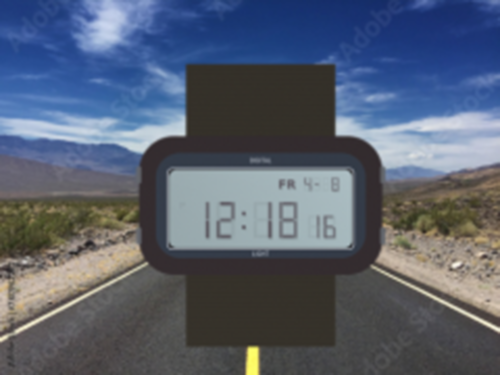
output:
12:18:16
